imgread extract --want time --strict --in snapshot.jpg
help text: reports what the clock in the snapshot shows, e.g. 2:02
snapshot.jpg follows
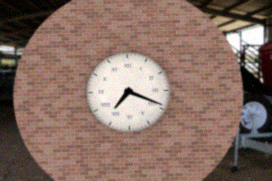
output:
7:19
